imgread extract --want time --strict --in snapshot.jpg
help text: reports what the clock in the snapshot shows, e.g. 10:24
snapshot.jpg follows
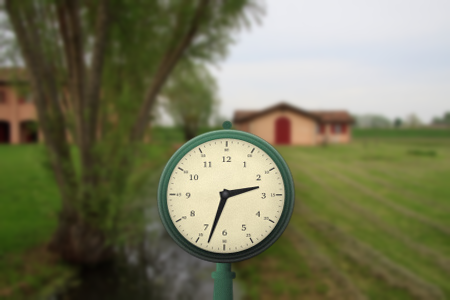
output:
2:33
